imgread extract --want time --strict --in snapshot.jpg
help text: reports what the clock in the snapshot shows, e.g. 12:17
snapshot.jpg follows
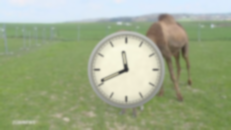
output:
11:41
